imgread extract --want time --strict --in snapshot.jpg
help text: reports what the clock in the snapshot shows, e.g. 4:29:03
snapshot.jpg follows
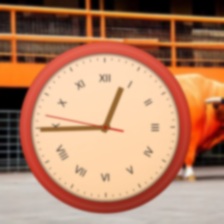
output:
12:44:47
